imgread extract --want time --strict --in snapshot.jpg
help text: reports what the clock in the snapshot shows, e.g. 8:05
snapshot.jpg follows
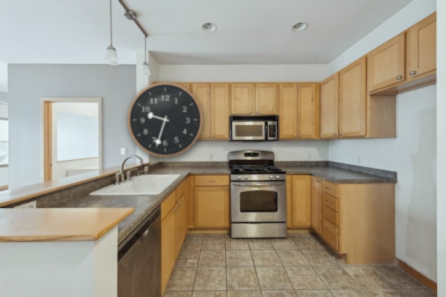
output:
9:33
